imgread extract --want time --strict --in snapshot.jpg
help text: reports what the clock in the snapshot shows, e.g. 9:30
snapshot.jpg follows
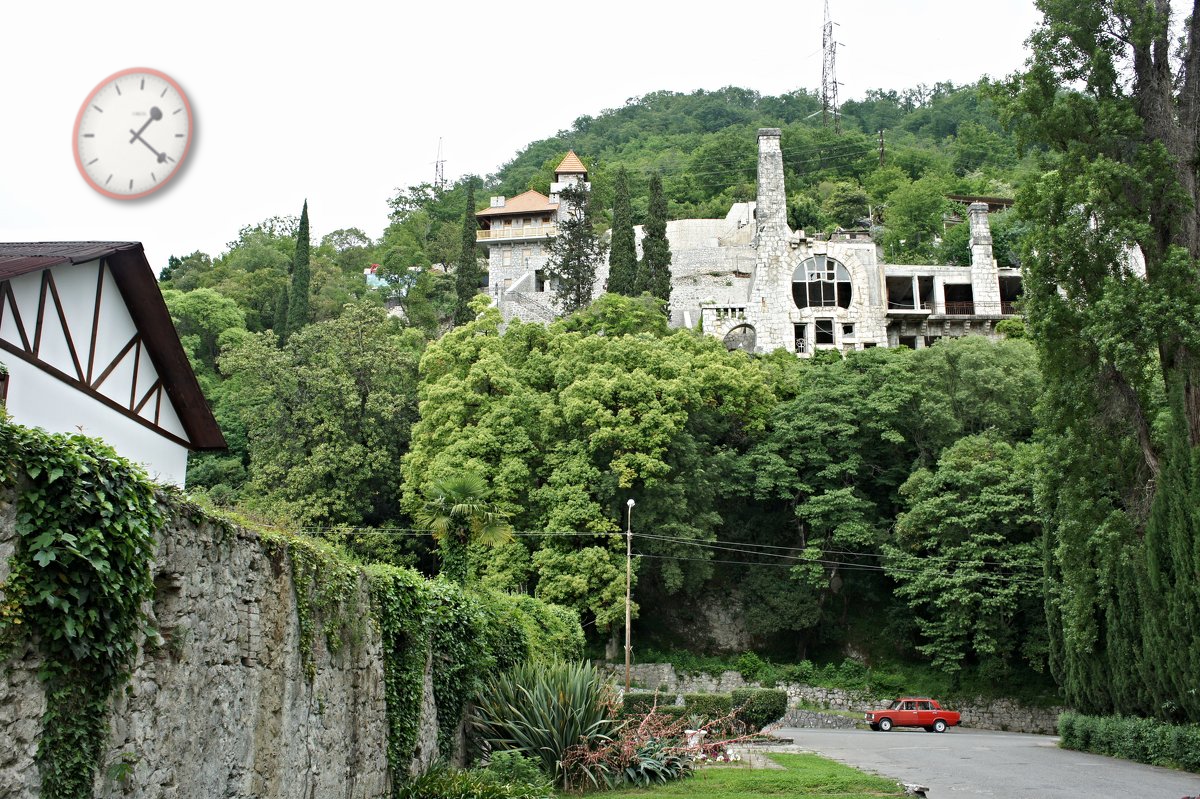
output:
1:21
